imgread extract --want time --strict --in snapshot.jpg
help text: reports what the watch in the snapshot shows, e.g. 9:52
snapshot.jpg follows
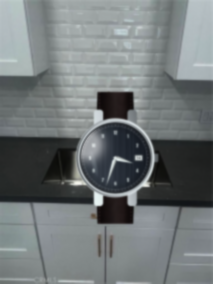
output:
3:33
